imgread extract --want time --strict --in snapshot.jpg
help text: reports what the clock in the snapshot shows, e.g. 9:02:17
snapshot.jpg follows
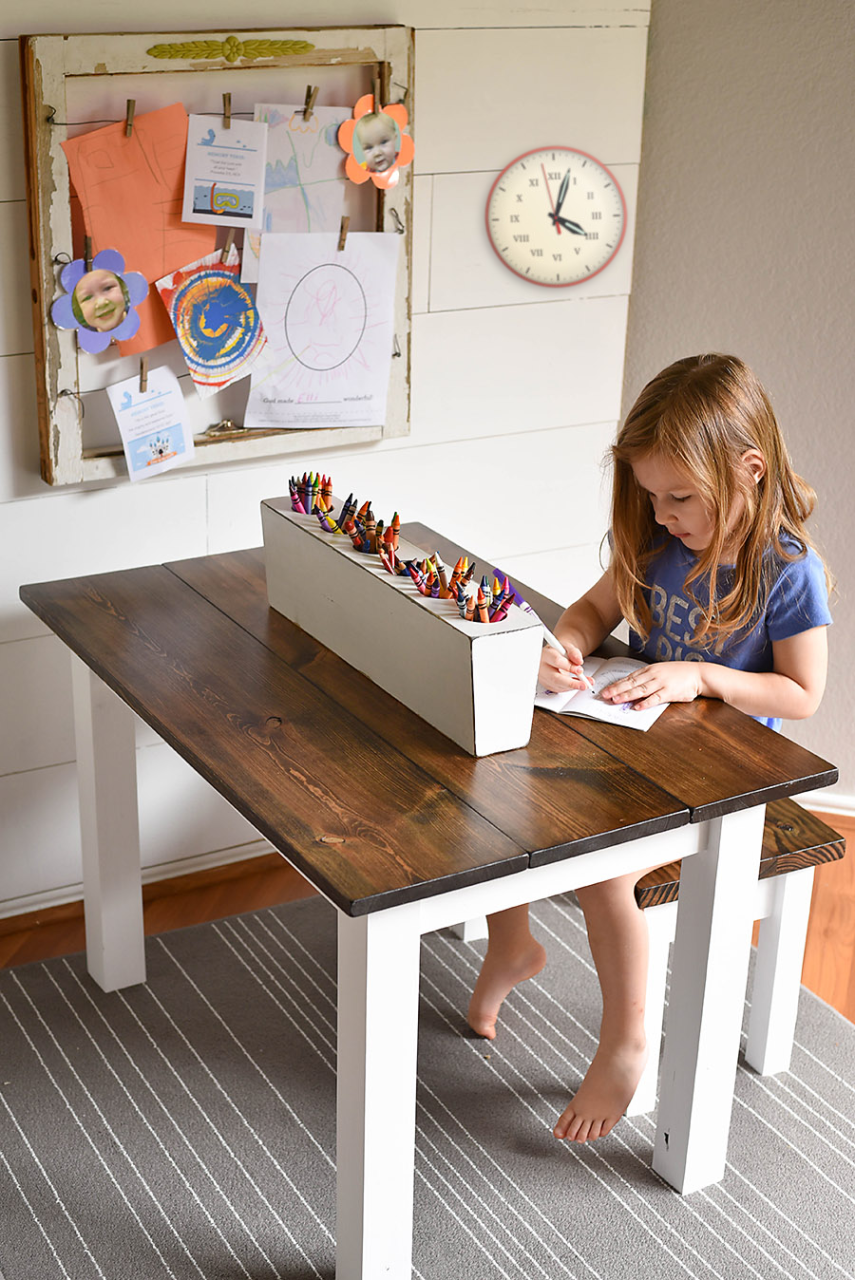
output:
4:02:58
